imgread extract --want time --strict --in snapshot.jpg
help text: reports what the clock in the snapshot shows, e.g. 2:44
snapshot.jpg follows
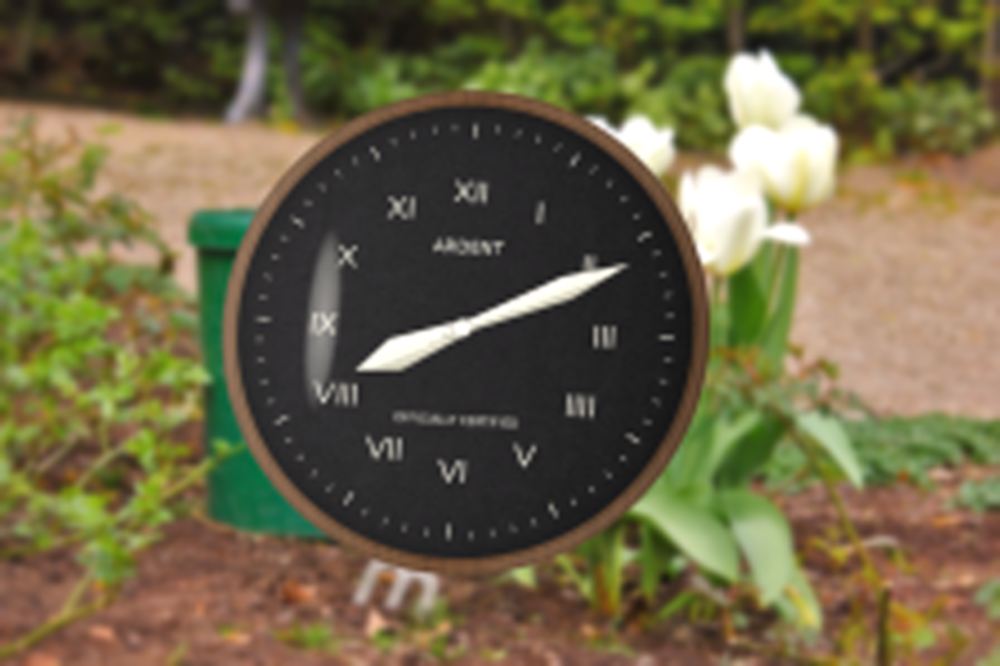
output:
8:11
